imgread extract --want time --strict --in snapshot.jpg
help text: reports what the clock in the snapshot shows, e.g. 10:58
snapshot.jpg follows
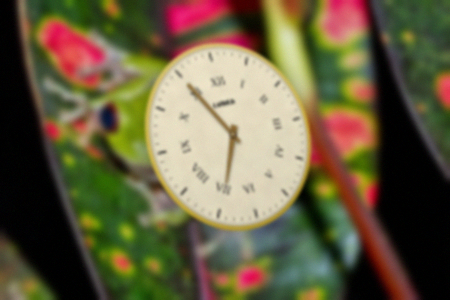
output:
6:55
